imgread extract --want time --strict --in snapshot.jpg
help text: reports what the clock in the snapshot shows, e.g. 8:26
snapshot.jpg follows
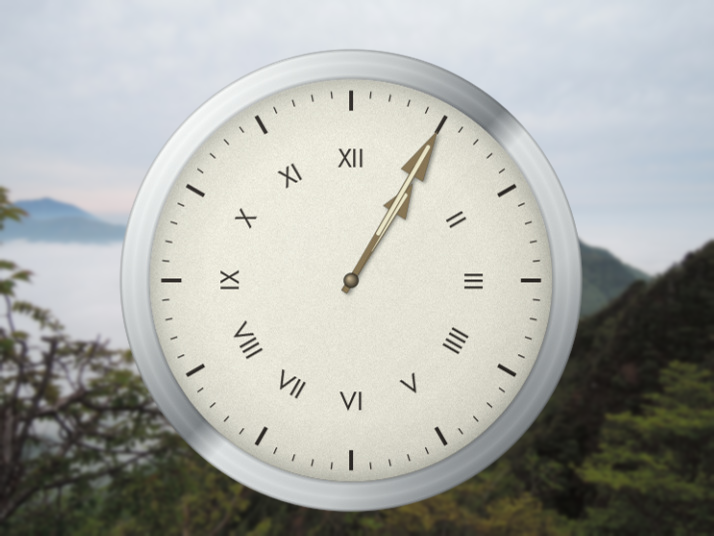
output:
1:05
